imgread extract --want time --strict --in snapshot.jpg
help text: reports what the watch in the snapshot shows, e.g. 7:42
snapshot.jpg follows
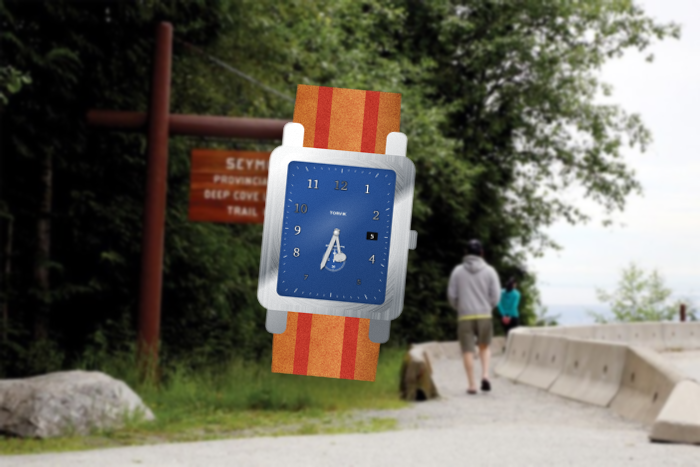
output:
5:33
